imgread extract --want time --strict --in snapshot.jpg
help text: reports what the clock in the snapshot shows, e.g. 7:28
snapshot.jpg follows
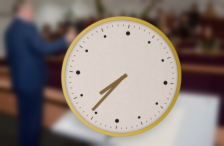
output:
7:36
